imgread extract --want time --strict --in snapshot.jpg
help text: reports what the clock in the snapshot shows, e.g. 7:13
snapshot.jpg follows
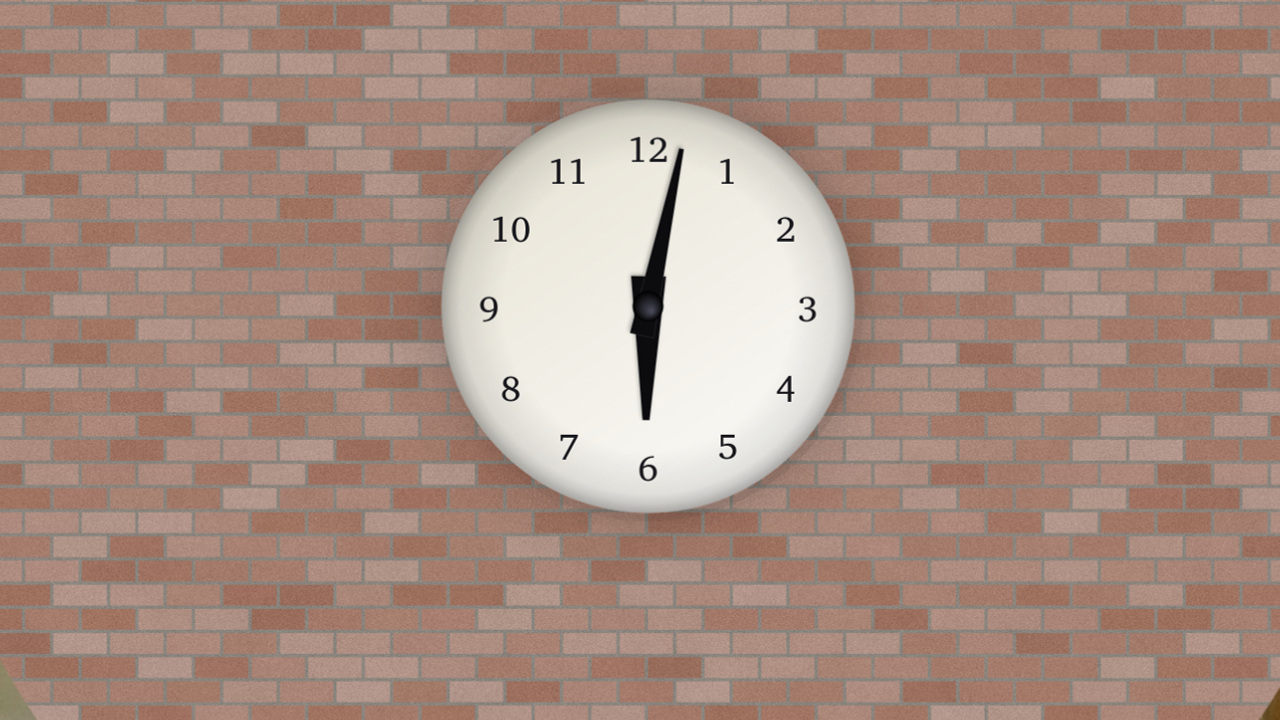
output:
6:02
